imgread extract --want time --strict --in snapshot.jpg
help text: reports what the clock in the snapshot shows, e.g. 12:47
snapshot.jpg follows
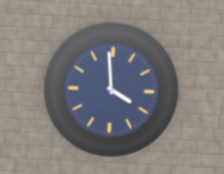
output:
3:59
